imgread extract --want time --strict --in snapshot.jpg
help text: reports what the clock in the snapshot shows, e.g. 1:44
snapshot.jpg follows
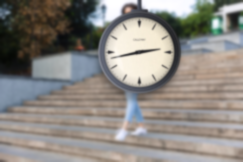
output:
2:43
